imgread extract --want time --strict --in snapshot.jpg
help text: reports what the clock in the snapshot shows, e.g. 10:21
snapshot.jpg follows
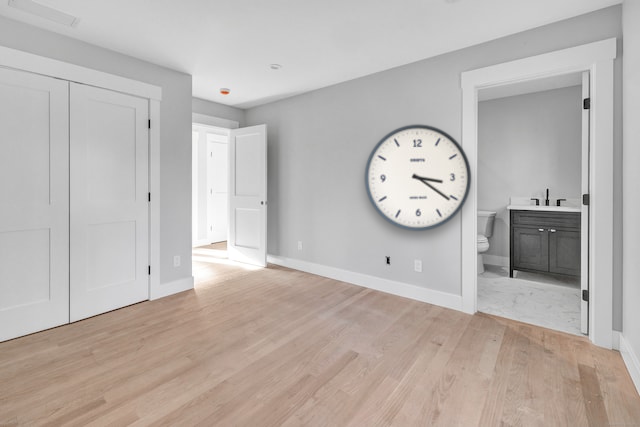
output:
3:21
